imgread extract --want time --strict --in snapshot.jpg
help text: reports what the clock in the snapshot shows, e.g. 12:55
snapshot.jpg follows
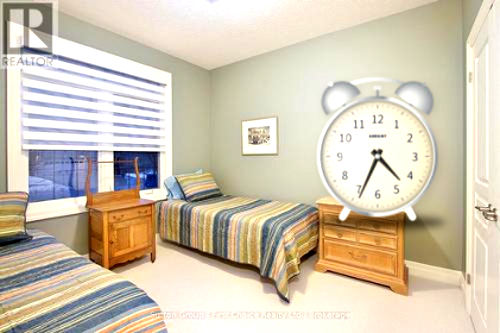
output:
4:34
